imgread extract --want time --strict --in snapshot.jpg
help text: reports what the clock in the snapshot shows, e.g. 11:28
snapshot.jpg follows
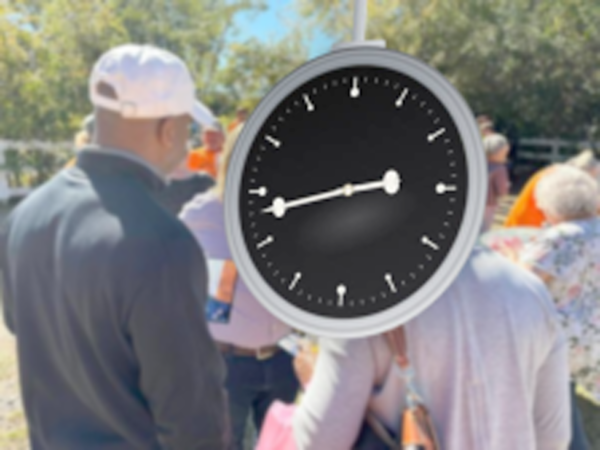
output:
2:43
